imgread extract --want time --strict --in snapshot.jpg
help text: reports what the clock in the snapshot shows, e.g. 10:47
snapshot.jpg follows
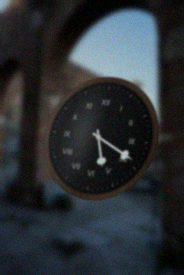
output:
5:19
